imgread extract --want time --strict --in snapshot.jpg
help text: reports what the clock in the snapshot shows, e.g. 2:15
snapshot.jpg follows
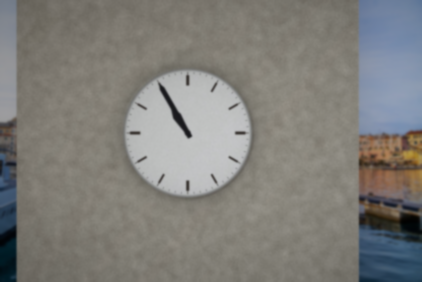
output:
10:55
